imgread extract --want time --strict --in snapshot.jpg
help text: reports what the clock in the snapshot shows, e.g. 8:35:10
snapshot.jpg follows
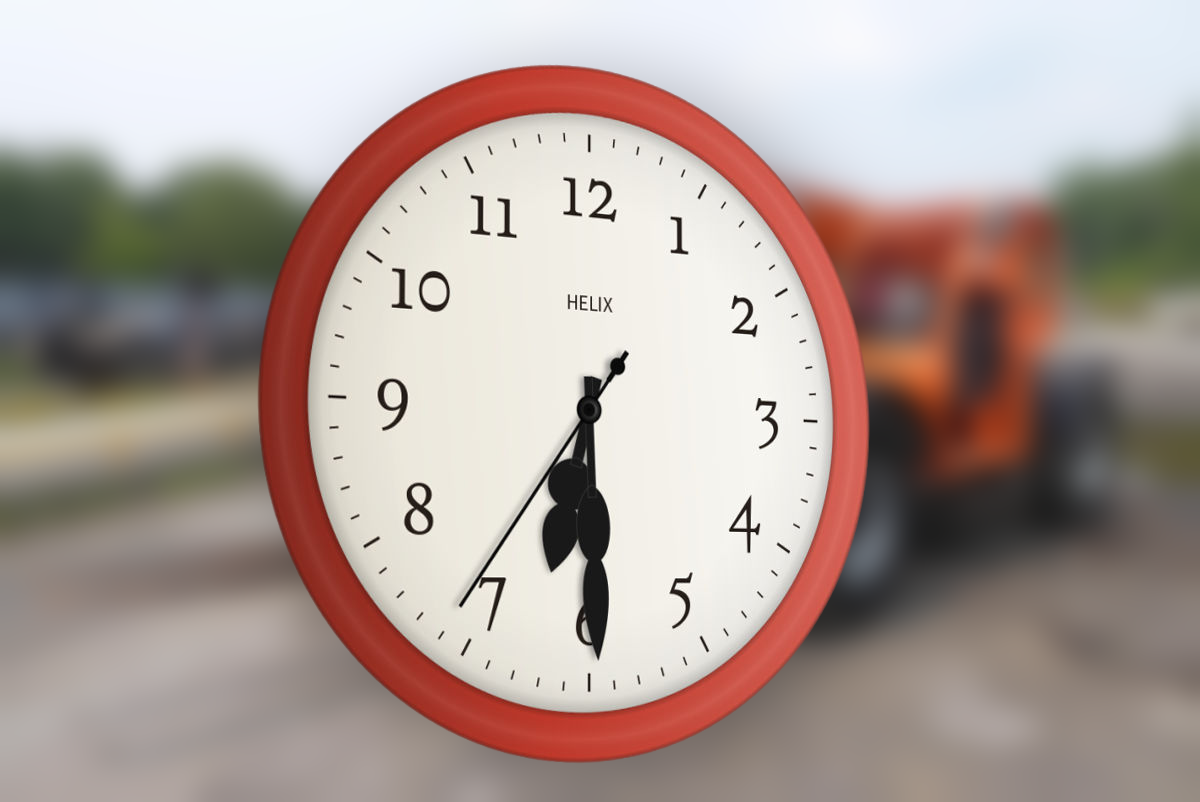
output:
6:29:36
